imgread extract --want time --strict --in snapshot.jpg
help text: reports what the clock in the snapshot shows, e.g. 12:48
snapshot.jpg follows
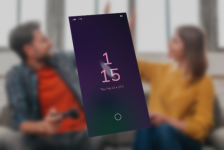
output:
1:15
